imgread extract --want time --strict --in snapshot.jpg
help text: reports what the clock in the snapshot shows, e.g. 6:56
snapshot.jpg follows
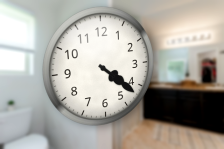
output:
4:22
